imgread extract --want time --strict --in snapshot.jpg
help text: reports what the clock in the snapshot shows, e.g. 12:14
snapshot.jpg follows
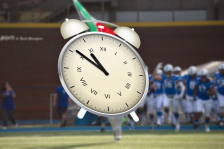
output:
10:51
